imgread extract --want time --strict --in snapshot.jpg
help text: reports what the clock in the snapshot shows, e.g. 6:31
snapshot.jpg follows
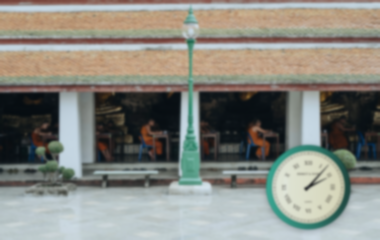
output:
2:07
